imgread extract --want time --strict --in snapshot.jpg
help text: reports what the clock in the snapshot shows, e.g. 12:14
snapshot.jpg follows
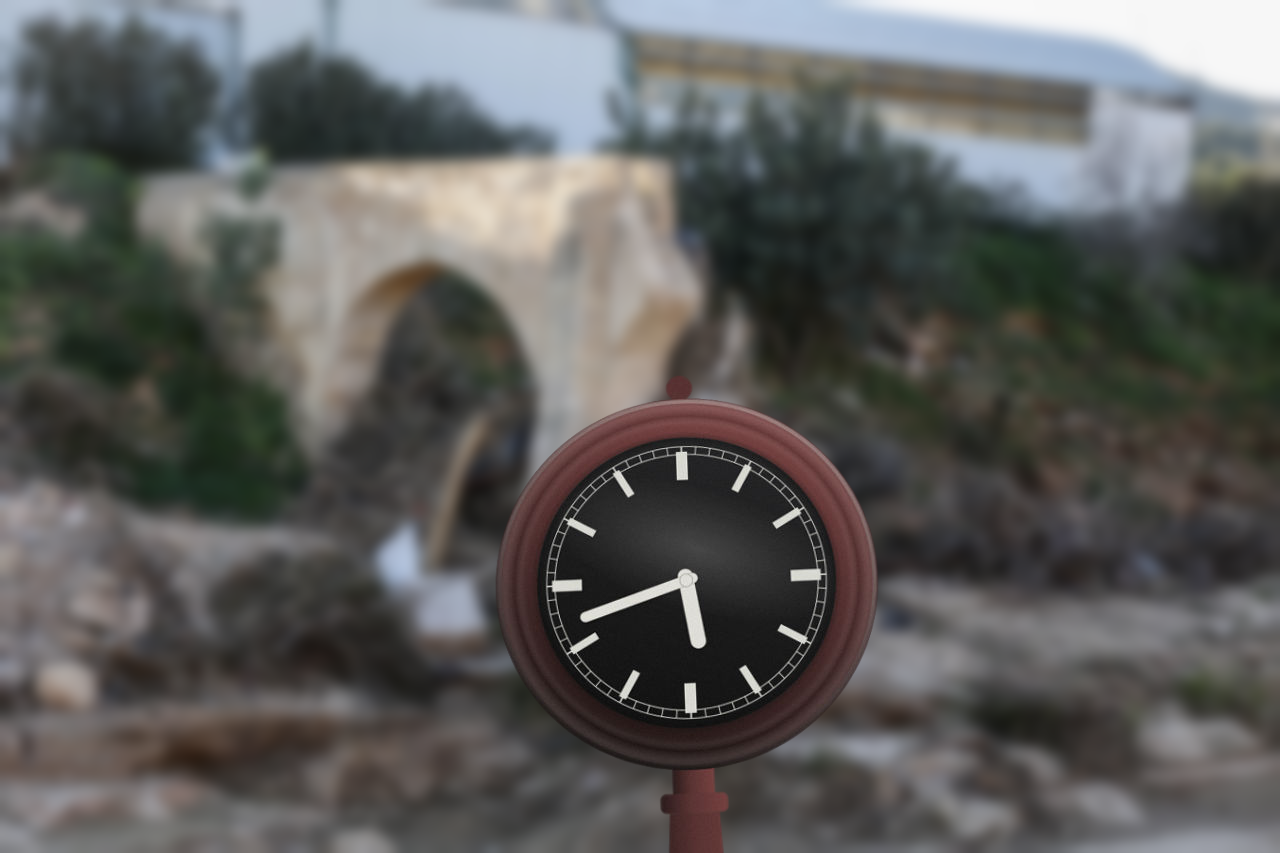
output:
5:42
